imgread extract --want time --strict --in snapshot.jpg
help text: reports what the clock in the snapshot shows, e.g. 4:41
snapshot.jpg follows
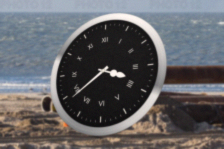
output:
3:39
